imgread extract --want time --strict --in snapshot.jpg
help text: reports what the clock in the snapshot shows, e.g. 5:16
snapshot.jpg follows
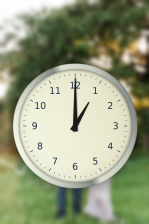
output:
1:00
